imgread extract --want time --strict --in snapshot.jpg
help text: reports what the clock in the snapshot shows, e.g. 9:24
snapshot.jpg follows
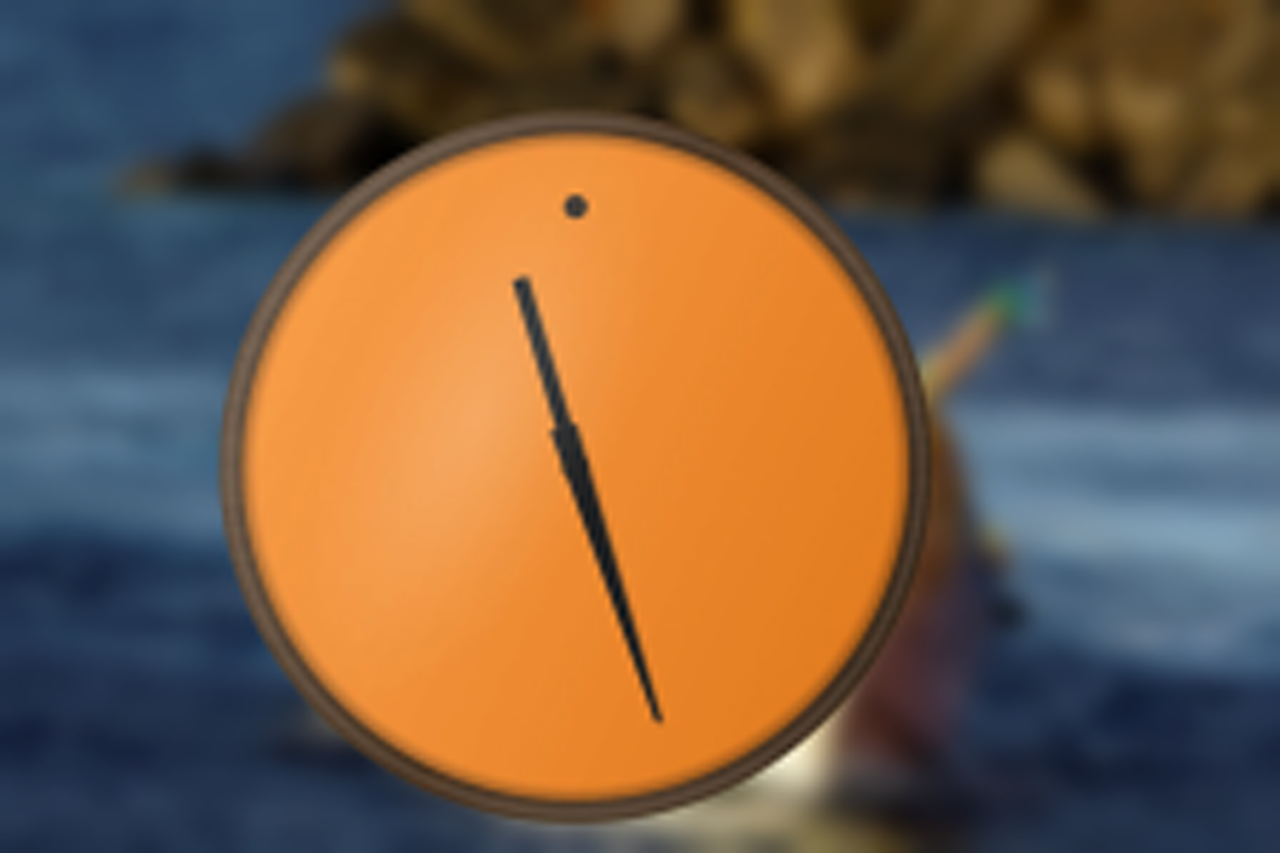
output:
11:27
